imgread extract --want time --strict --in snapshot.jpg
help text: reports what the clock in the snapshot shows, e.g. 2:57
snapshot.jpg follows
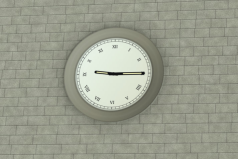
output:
9:15
